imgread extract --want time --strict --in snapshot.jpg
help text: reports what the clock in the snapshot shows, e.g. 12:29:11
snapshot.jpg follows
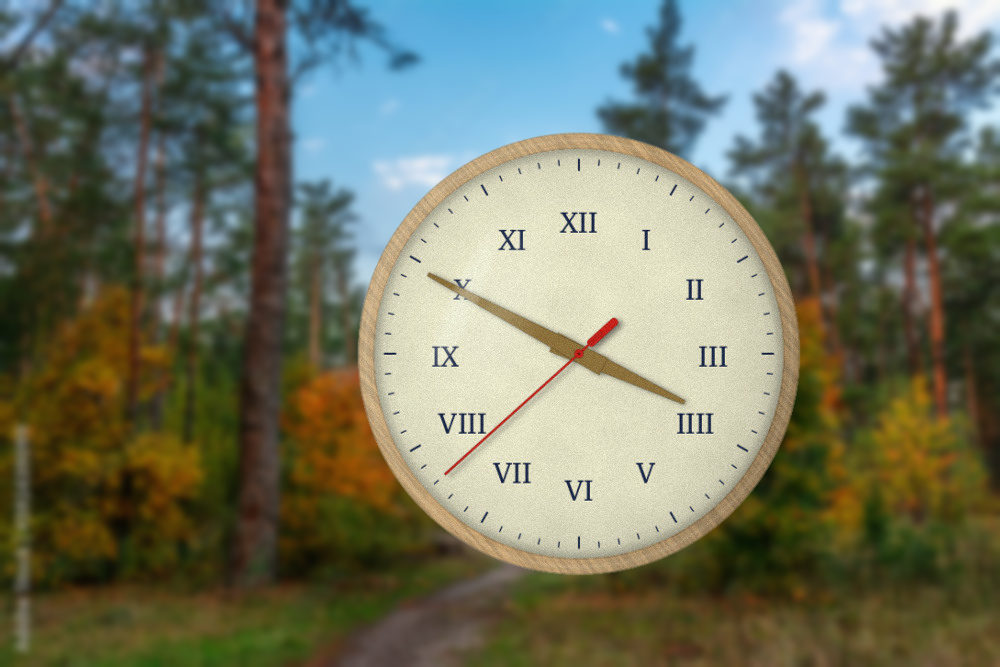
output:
3:49:38
